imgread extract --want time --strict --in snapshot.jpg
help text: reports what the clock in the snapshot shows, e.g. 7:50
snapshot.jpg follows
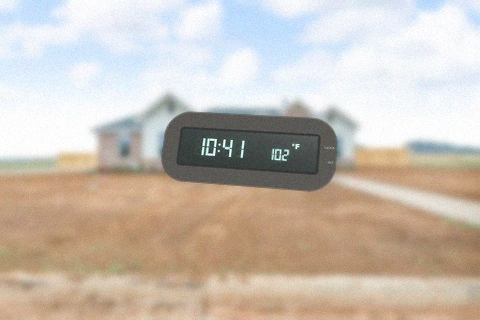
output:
10:41
